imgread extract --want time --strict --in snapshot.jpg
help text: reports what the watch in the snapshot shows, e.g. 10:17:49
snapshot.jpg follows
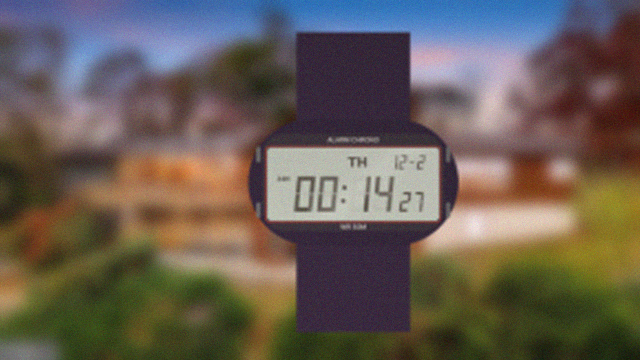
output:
0:14:27
